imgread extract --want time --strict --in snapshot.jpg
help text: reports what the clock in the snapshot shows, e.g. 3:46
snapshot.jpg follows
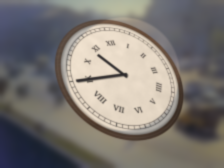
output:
10:45
